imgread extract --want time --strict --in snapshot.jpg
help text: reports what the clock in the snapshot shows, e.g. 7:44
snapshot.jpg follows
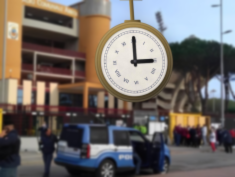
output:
3:00
